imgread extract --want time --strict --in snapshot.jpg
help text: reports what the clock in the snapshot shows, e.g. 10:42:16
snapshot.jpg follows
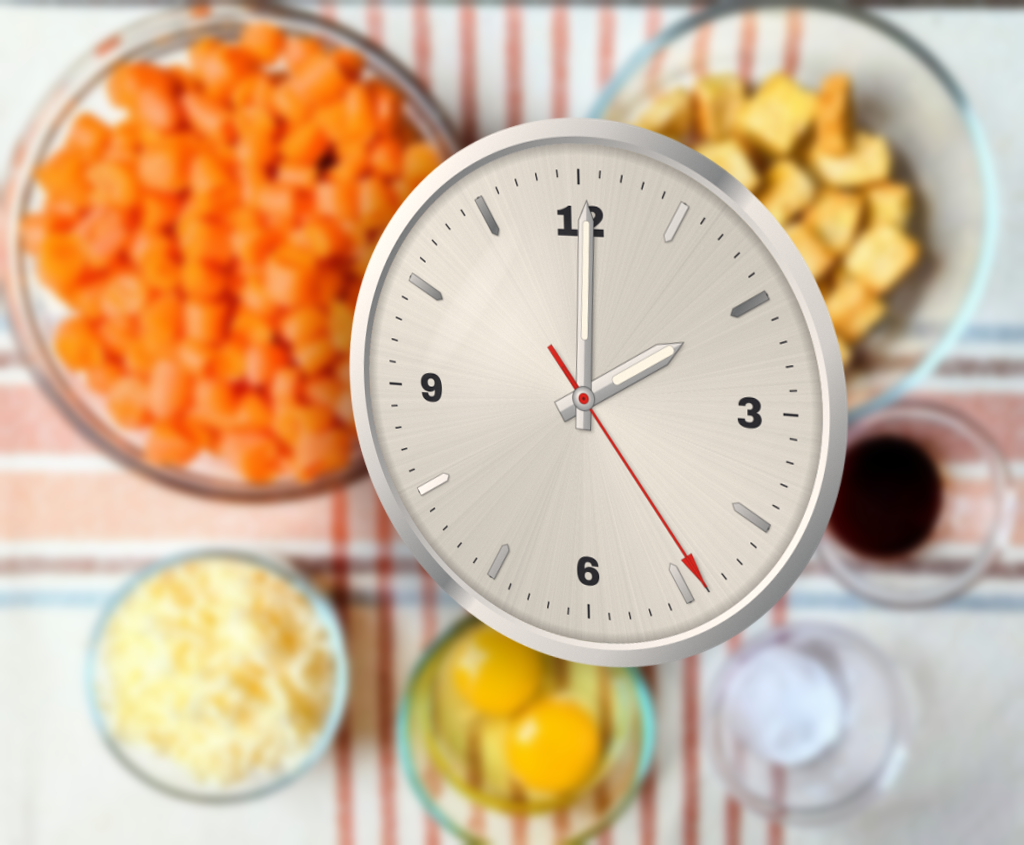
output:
2:00:24
